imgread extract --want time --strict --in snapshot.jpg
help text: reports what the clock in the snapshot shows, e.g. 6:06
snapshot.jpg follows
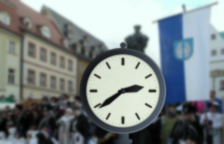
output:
2:39
